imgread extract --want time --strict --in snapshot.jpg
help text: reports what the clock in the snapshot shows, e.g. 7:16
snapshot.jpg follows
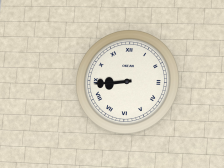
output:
8:44
